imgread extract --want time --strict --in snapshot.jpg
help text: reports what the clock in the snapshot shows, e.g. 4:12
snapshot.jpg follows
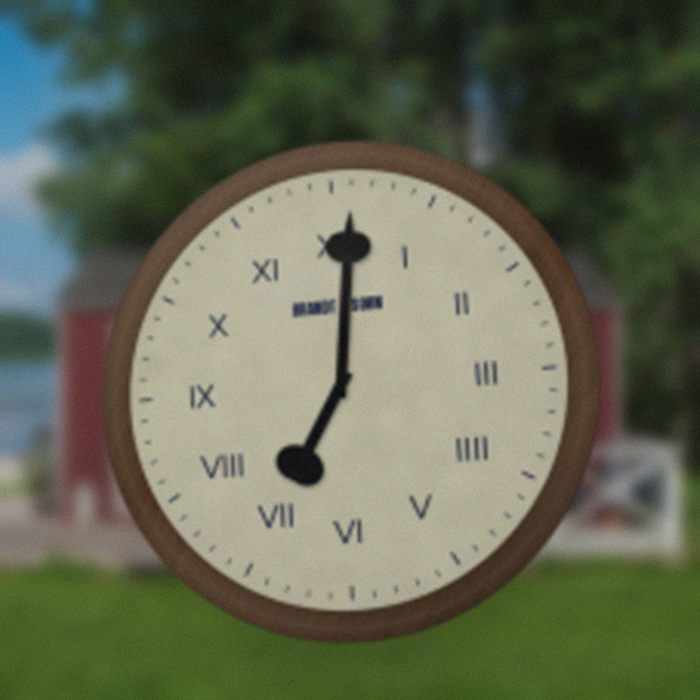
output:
7:01
